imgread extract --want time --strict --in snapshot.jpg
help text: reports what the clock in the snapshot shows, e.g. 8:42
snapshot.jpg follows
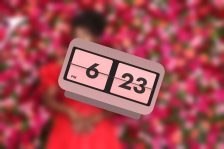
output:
6:23
